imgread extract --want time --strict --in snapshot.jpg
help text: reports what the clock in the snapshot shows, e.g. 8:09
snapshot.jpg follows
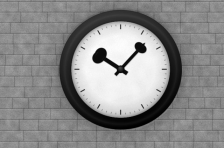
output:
10:07
